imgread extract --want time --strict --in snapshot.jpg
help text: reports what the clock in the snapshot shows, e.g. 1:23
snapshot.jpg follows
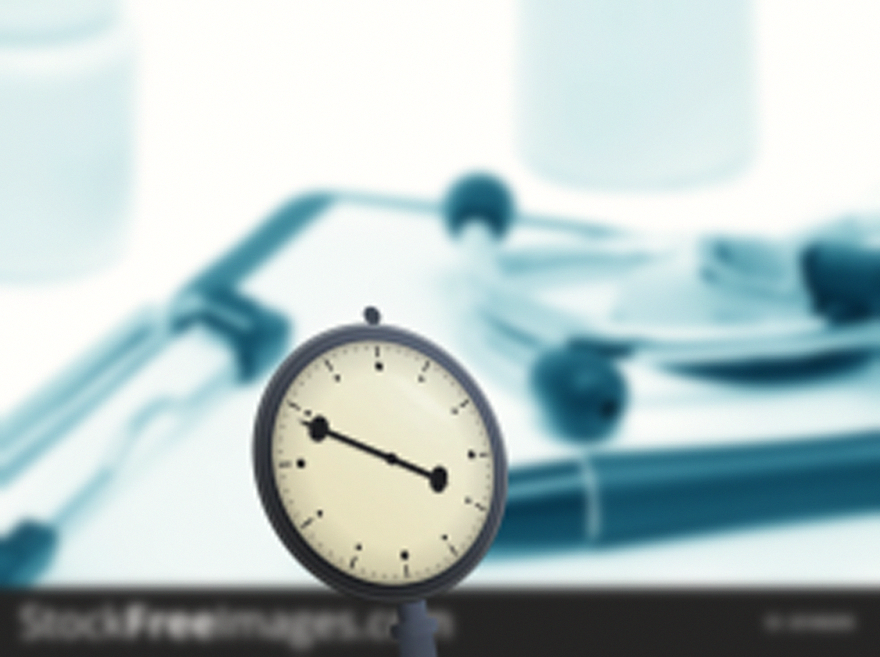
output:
3:49
